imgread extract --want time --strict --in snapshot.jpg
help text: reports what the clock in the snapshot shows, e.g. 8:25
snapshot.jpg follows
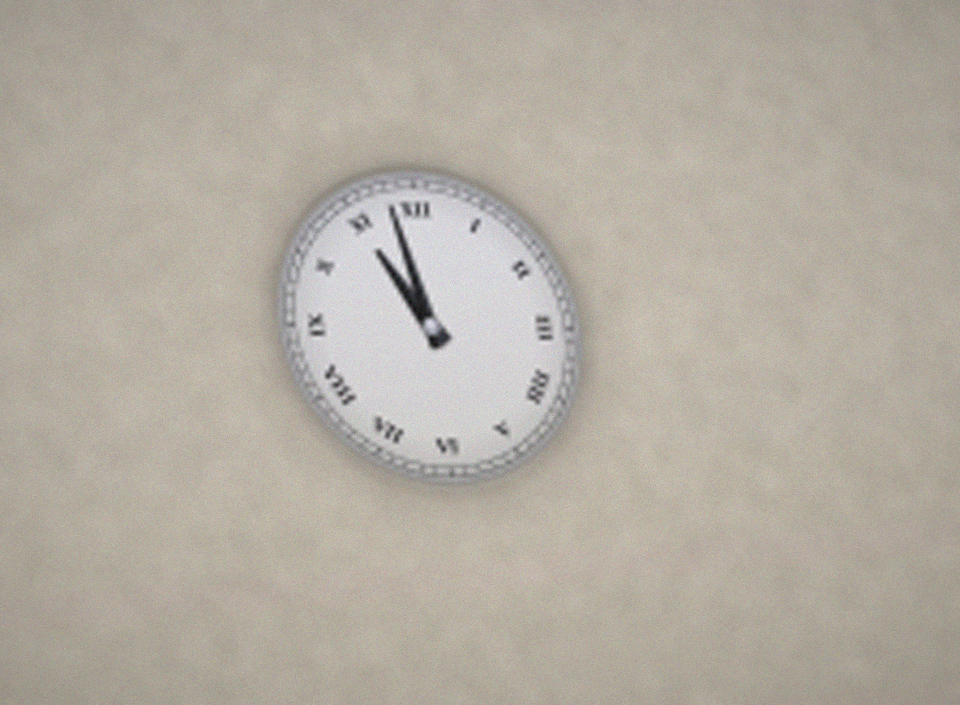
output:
10:58
